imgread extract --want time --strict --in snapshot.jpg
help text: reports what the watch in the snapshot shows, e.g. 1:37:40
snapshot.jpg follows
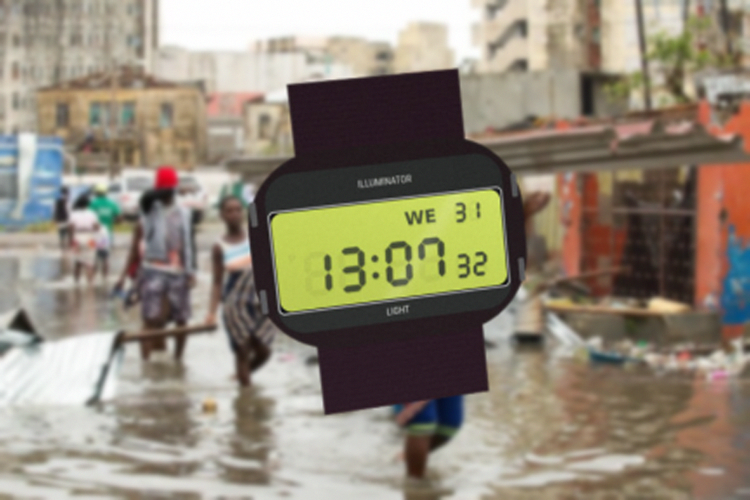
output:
13:07:32
